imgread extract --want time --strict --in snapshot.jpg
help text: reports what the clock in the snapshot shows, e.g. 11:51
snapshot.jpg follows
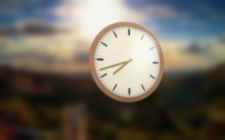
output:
7:42
